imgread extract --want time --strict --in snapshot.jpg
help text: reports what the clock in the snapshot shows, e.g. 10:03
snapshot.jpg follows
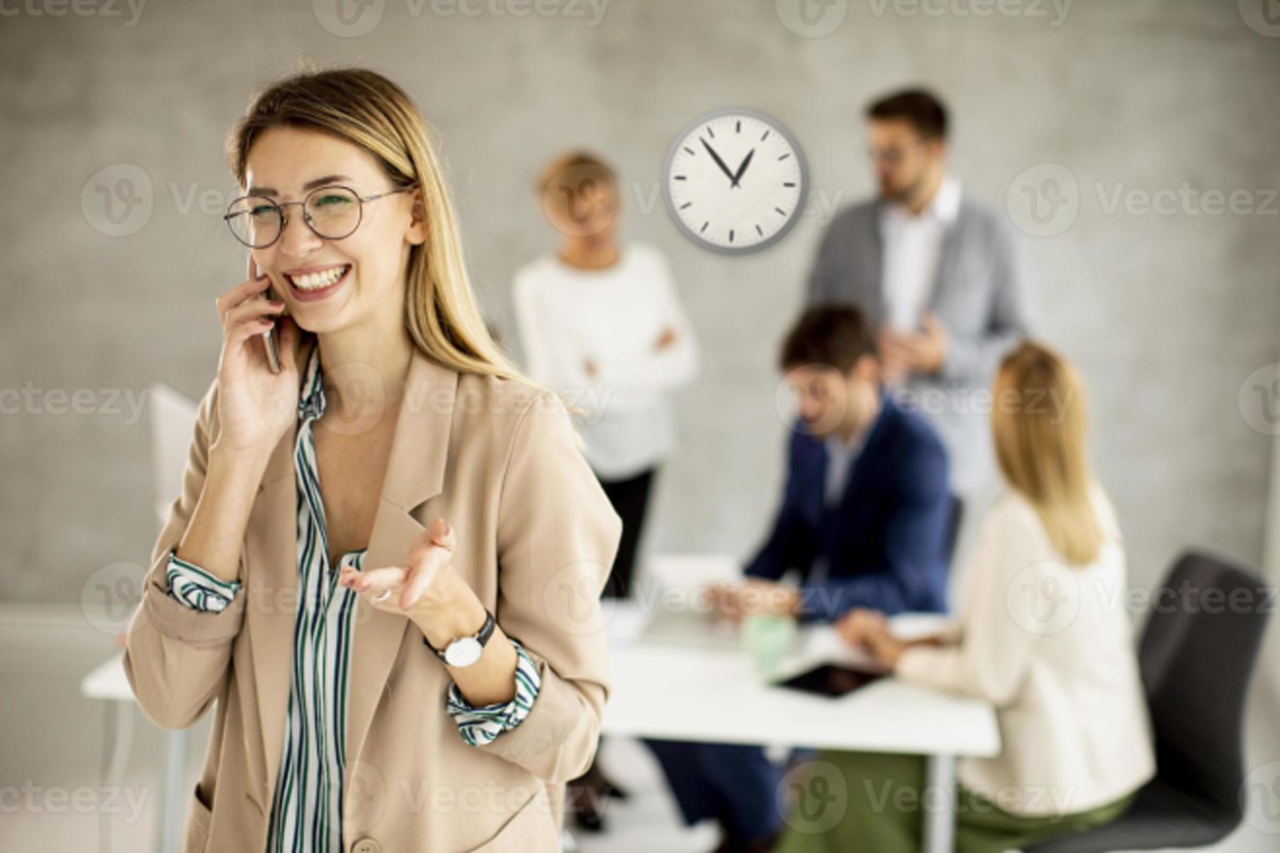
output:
12:53
